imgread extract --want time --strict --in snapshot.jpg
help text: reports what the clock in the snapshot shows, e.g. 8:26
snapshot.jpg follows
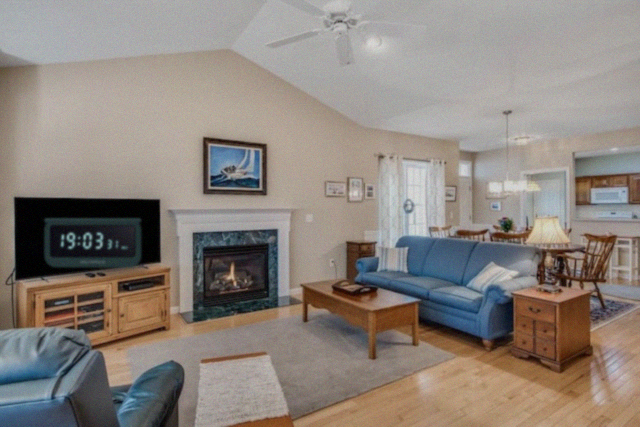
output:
19:03
